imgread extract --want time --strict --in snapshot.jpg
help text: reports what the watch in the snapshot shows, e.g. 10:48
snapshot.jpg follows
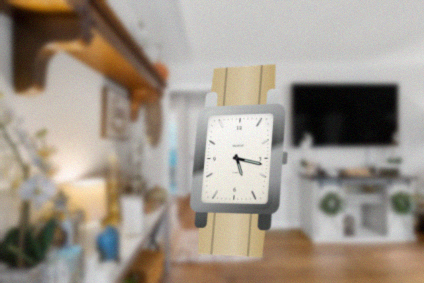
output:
5:17
